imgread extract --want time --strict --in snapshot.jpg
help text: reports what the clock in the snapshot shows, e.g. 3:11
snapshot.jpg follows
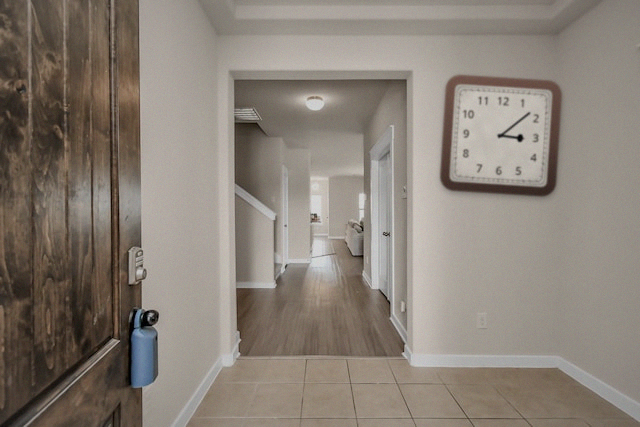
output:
3:08
